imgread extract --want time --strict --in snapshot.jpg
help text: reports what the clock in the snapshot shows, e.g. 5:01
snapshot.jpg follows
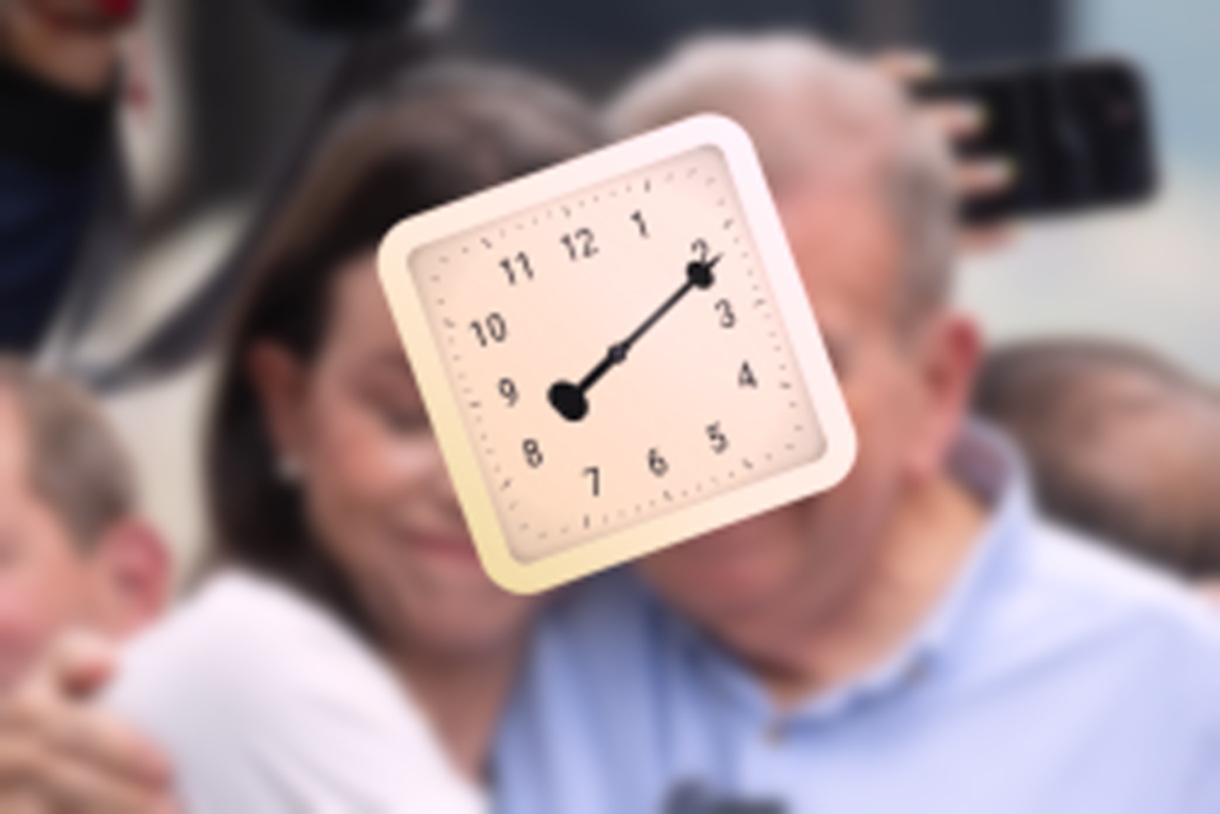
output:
8:11
